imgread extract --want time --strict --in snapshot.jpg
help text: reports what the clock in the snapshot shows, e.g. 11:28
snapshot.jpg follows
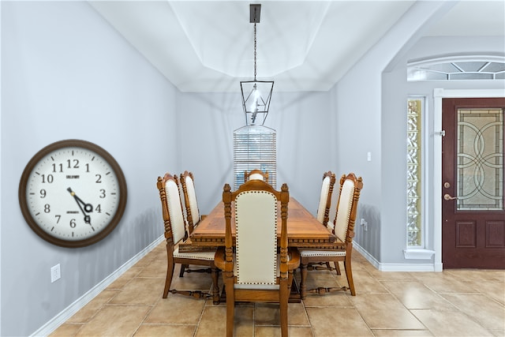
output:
4:25
